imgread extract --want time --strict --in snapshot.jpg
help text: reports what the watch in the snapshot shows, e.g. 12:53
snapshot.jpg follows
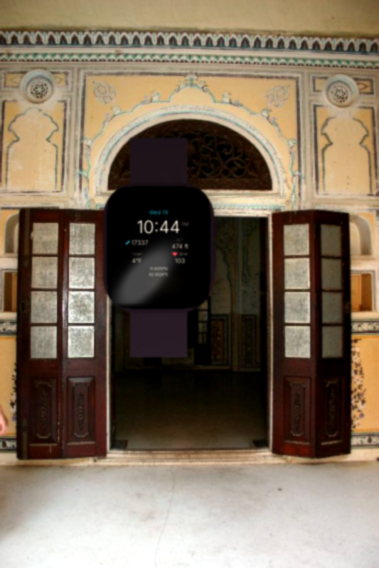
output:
10:44
